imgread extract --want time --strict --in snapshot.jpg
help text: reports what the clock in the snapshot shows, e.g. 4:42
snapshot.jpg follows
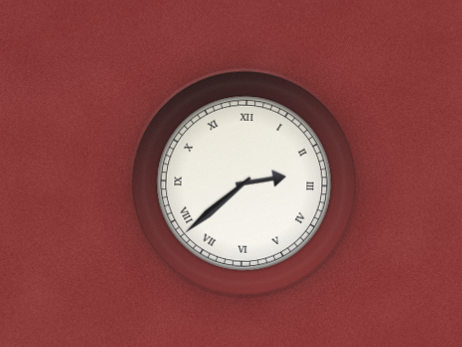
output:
2:38
